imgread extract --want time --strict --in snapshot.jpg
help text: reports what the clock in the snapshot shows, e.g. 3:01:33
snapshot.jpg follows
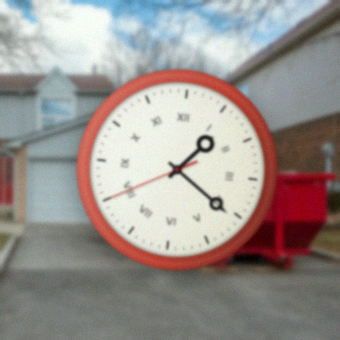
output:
1:20:40
